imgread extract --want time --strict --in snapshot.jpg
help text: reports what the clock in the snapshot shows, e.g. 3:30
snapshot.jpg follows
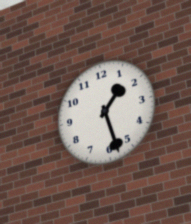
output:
1:28
